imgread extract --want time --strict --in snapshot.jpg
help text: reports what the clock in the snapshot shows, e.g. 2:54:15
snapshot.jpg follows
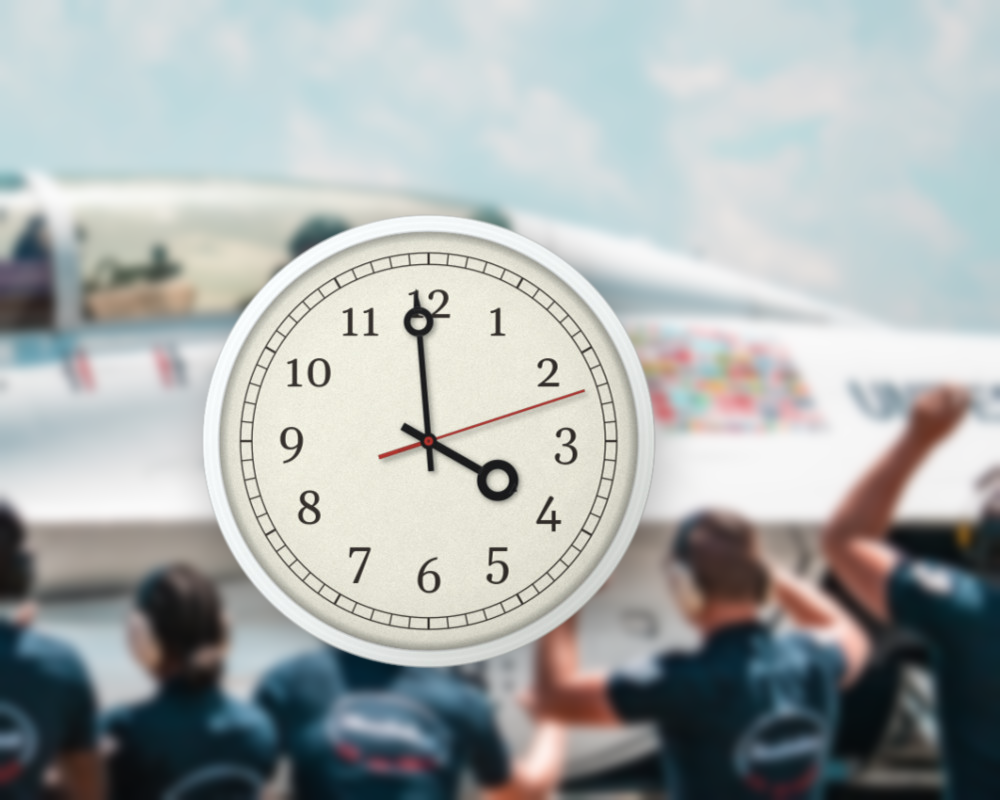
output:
3:59:12
